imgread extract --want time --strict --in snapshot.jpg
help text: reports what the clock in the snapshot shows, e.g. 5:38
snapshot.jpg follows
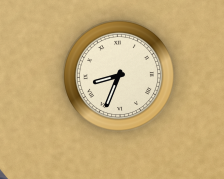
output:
8:34
